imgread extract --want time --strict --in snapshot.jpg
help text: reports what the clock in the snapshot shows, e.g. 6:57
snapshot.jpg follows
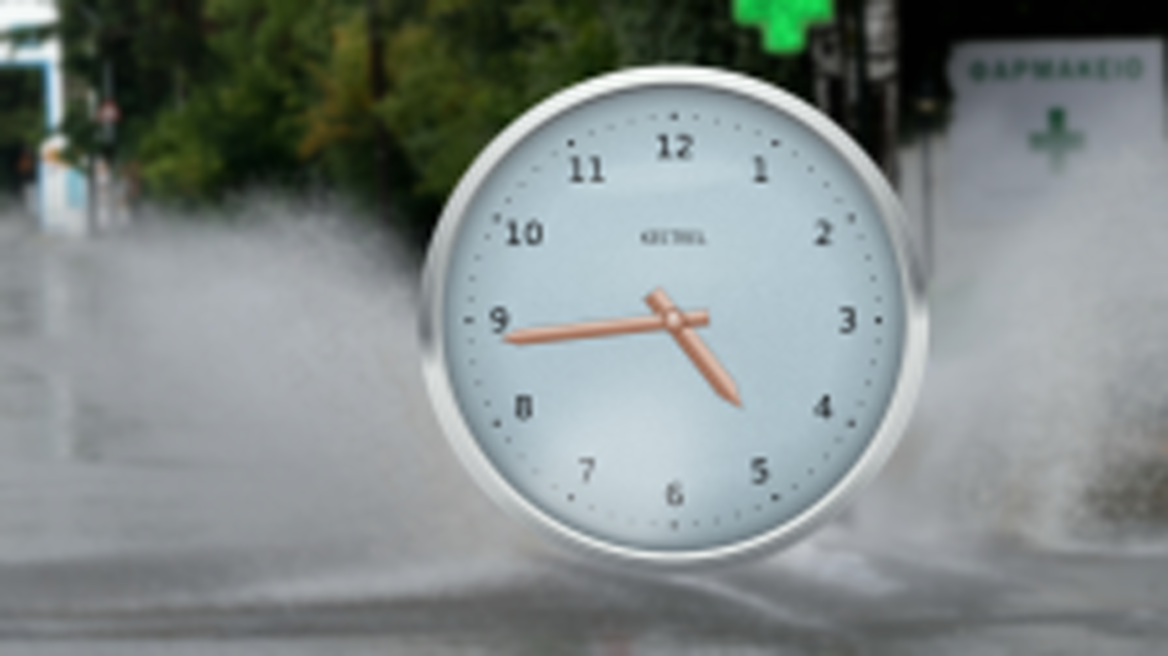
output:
4:44
